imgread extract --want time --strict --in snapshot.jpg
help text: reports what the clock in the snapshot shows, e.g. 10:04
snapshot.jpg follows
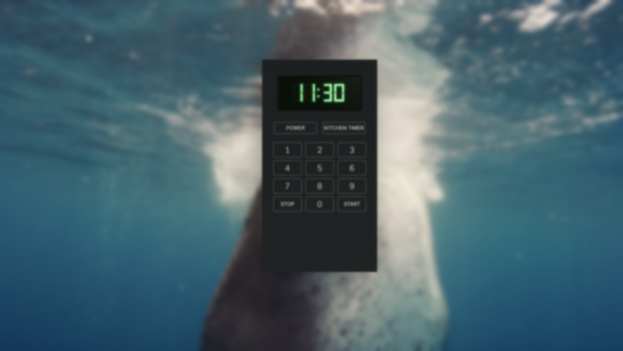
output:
11:30
